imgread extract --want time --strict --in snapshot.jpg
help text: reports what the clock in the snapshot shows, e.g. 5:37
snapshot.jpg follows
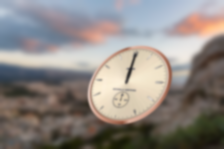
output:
12:00
